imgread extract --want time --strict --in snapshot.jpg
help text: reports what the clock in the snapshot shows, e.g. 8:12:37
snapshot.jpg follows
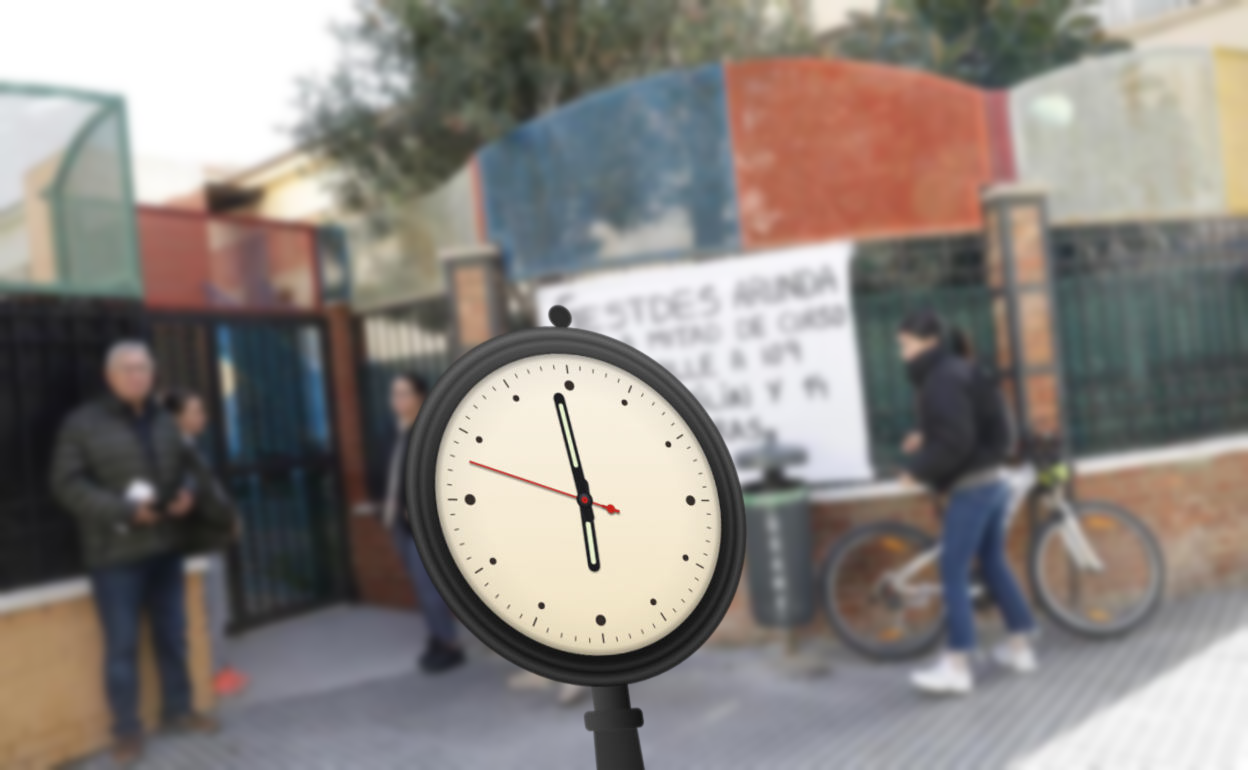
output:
5:58:48
